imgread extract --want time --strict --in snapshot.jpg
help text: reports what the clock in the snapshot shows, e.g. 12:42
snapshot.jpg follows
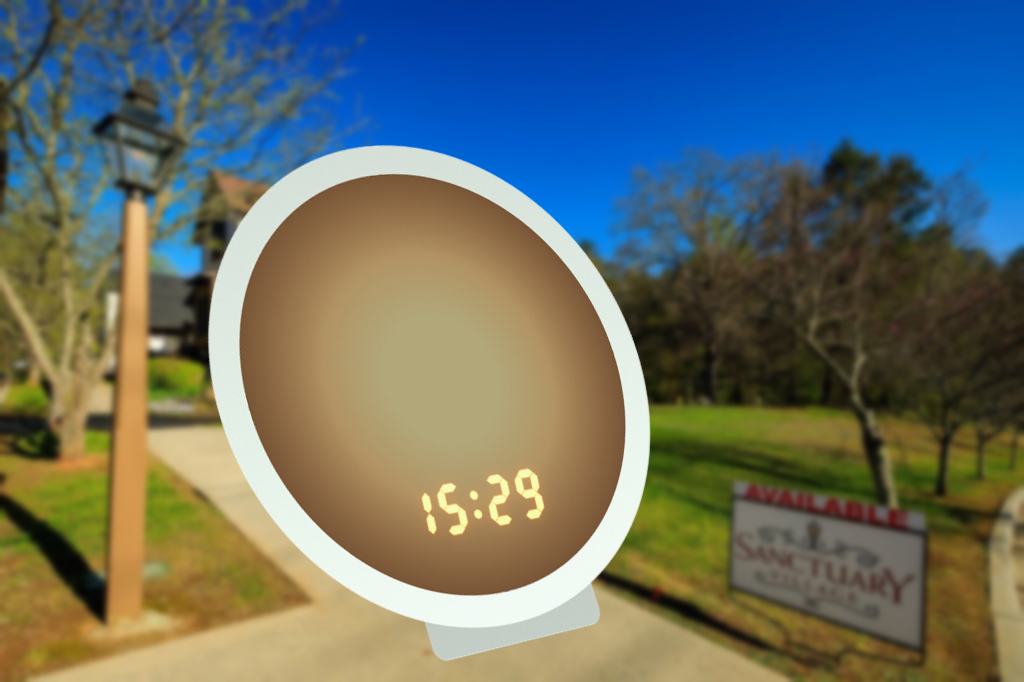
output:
15:29
